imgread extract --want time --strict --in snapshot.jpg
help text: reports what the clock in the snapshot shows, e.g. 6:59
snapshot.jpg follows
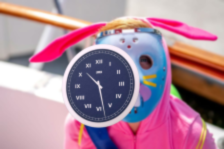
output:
10:28
